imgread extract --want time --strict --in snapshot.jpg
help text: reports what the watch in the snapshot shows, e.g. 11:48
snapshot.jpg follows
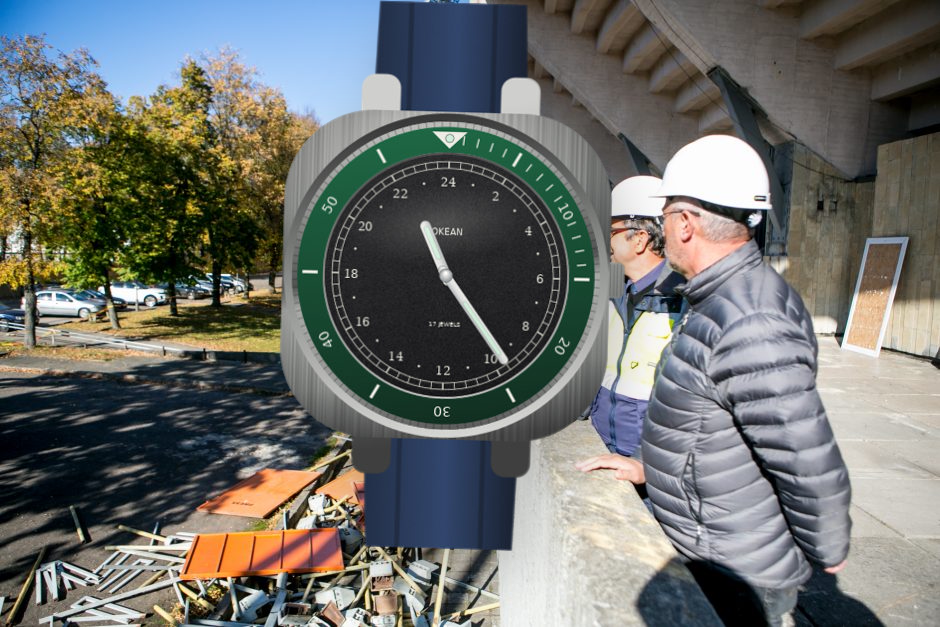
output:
22:24
